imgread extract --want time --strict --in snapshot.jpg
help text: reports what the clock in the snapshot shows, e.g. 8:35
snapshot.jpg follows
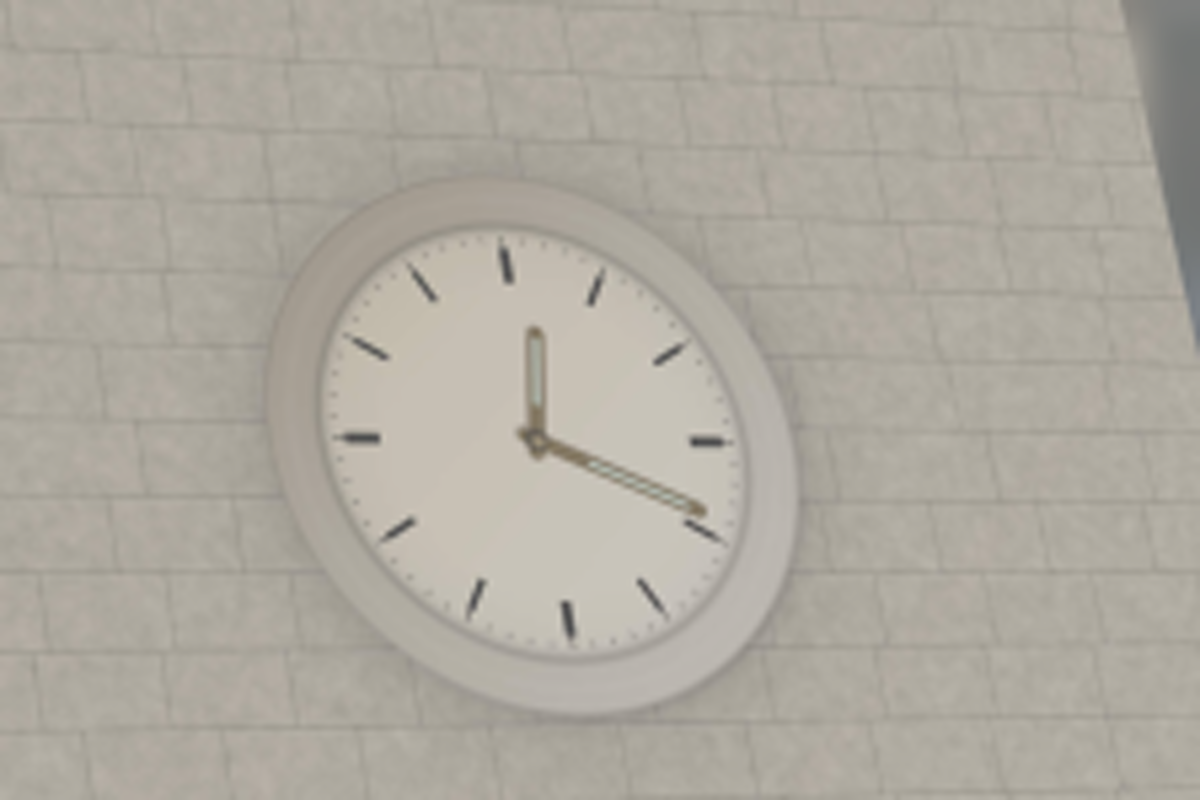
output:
12:19
